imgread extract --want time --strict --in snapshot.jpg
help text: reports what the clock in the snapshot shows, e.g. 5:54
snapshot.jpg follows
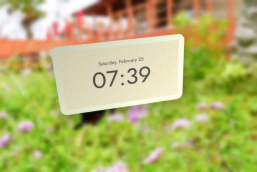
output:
7:39
